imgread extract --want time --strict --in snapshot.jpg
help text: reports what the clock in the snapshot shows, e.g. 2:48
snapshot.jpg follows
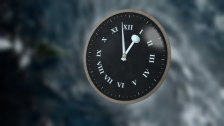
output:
12:58
